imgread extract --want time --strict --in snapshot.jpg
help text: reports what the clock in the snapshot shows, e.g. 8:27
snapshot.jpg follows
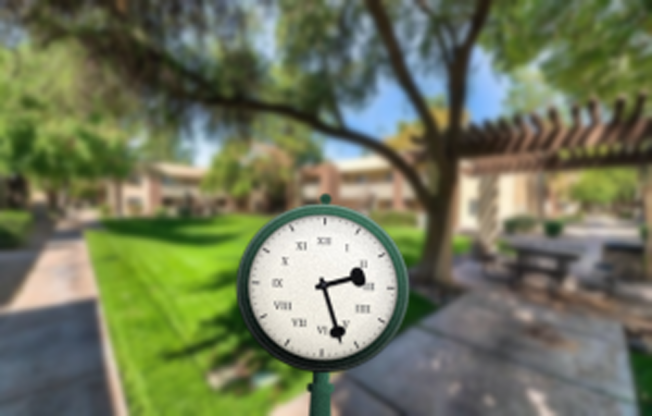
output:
2:27
